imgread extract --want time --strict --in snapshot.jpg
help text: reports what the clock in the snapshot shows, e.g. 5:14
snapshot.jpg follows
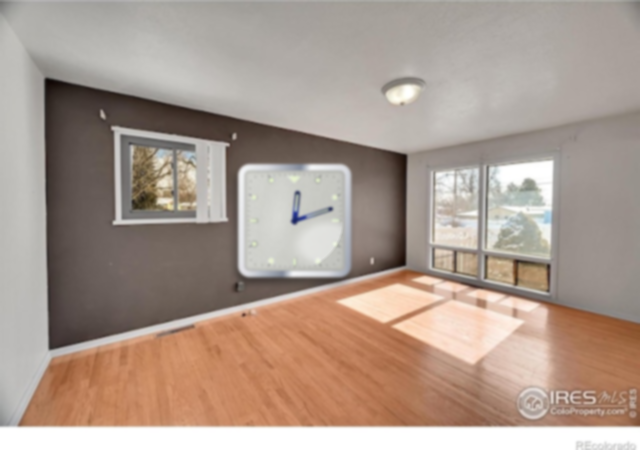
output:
12:12
